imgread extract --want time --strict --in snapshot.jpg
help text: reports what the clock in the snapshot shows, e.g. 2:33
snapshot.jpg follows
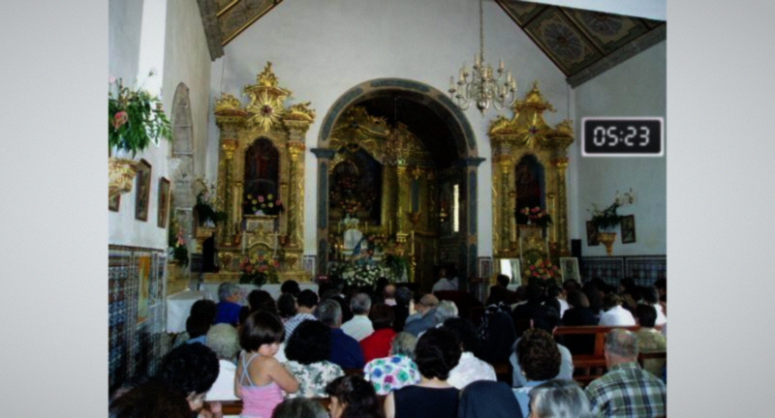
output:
5:23
